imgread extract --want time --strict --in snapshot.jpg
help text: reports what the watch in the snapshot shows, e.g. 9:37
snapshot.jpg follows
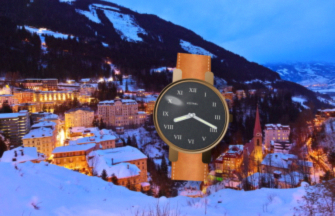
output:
8:19
